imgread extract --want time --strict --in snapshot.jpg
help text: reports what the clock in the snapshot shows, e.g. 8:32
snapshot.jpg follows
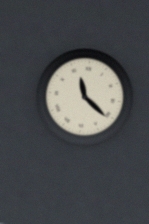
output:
11:21
